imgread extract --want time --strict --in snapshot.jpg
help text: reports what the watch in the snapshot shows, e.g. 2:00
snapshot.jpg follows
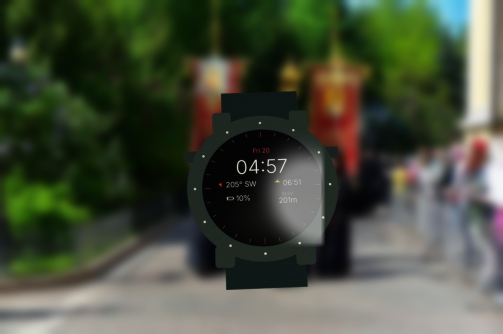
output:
4:57
